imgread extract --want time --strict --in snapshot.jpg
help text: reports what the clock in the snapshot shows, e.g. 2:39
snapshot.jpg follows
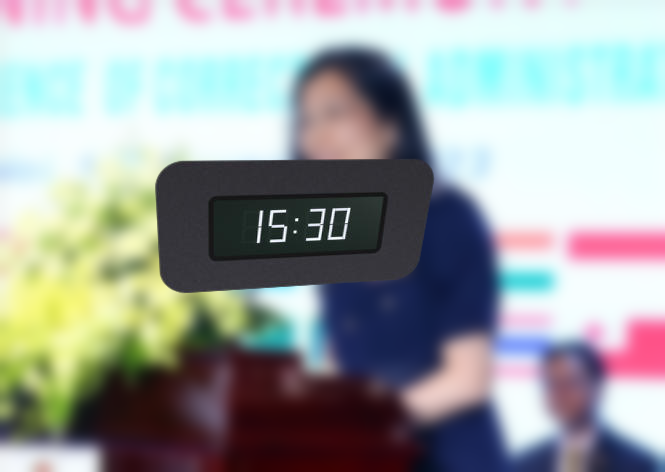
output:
15:30
